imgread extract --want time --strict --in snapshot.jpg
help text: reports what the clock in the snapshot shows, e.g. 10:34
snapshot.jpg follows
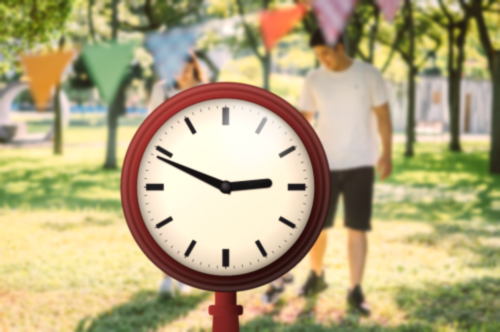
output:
2:49
